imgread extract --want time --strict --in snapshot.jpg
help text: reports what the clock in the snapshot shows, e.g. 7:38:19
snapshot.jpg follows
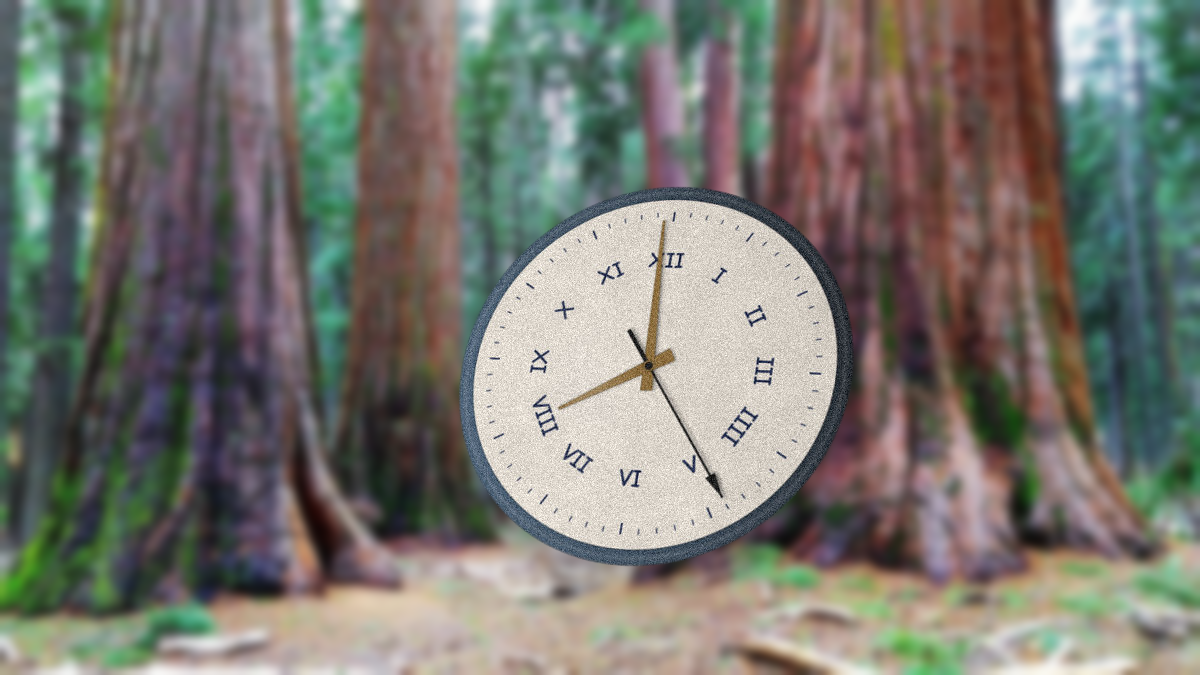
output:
7:59:24
